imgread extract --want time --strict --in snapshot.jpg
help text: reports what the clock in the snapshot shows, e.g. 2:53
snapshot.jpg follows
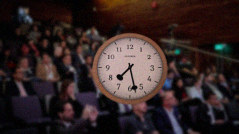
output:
7:28
